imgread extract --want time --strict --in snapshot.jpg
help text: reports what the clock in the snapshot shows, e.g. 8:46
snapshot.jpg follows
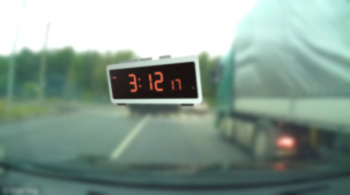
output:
3:12
